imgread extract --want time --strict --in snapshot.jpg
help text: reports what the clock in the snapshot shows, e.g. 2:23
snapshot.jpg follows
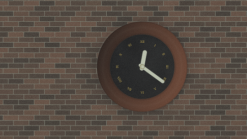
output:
12:21
